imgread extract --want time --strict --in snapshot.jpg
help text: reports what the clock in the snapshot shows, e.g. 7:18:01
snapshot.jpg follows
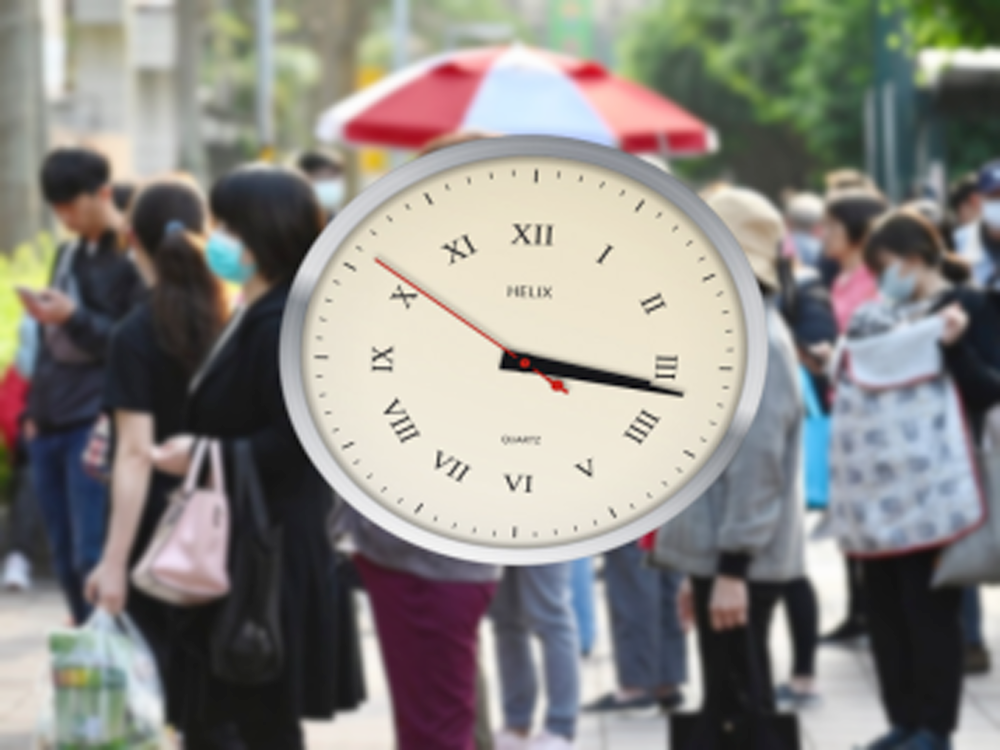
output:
3:16:51
